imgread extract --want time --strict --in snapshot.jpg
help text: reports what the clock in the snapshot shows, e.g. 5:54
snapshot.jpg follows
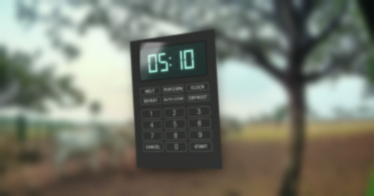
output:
5:10
